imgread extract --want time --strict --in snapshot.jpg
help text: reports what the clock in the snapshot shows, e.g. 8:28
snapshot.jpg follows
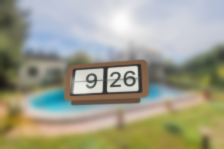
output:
9:26
